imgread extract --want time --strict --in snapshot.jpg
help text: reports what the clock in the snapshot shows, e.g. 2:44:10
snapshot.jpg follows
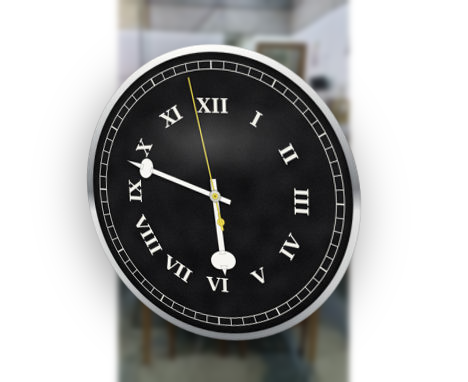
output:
5:47:58
